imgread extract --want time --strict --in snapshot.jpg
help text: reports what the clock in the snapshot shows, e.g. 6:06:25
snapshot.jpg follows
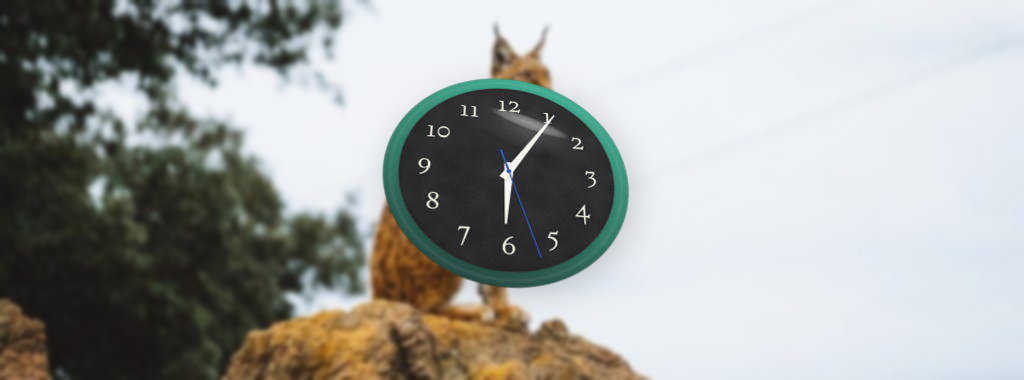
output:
6:05:27
